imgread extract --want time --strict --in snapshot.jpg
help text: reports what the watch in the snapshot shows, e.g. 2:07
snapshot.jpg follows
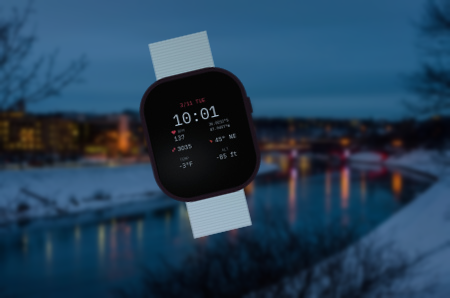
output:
10:01
